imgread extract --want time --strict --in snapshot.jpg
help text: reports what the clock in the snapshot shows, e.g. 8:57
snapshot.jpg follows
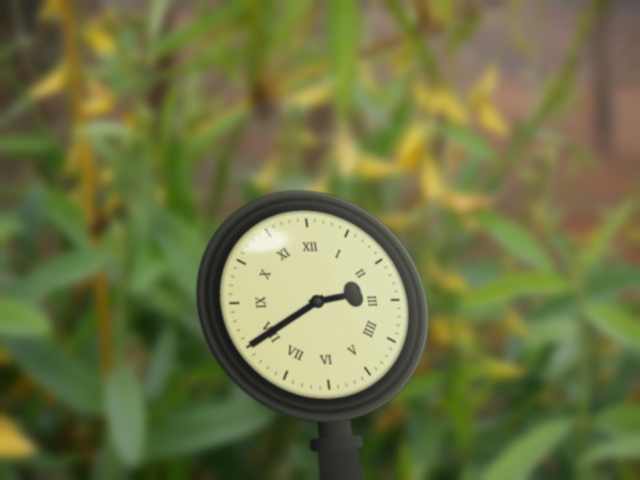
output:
2:40
